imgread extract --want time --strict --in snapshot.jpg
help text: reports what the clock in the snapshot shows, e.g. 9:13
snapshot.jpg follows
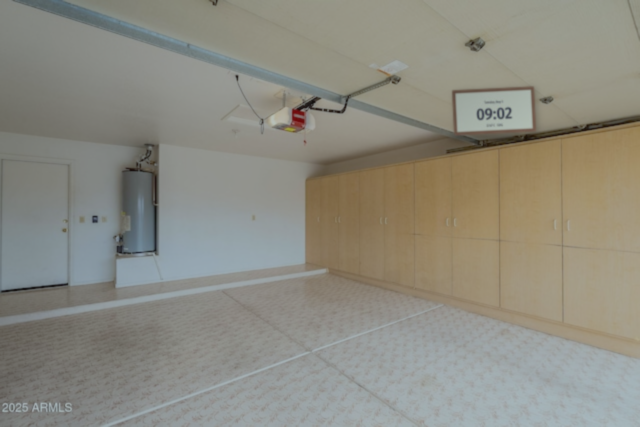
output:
9:02
